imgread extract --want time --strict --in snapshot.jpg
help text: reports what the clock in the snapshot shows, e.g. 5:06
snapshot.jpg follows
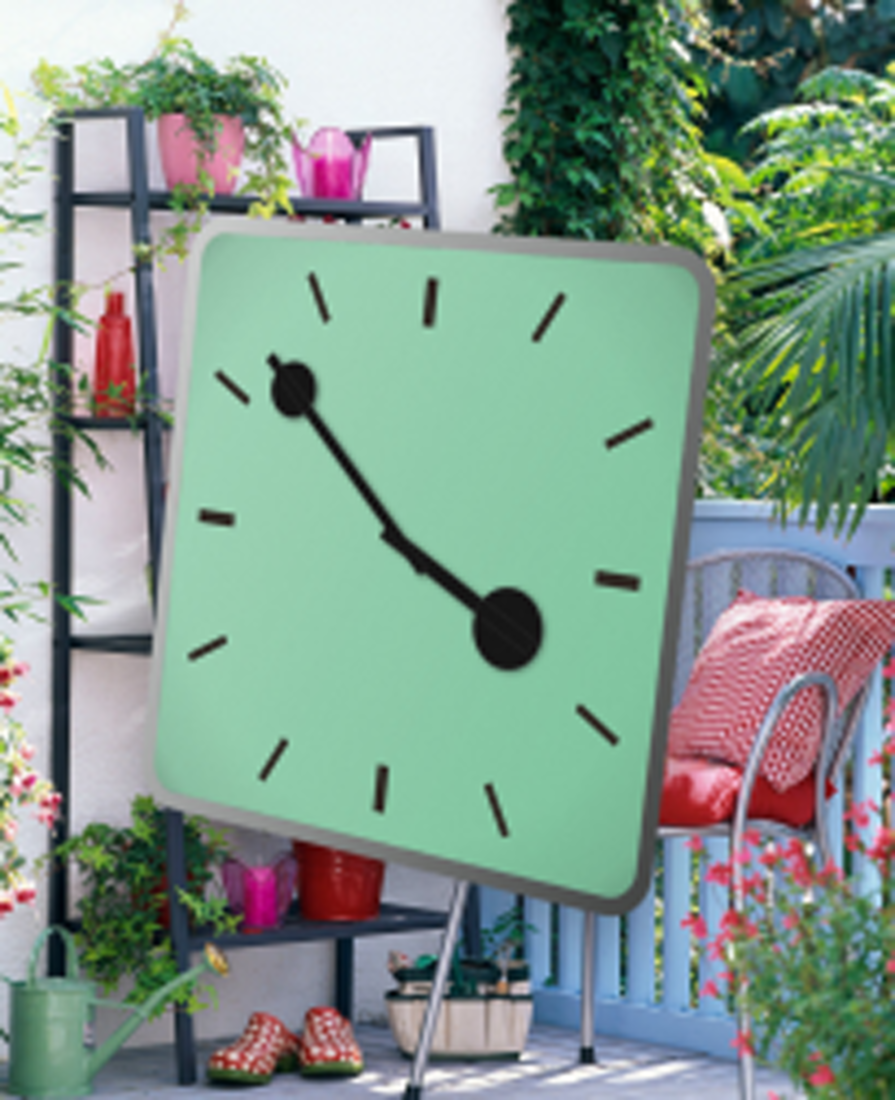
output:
3:52
